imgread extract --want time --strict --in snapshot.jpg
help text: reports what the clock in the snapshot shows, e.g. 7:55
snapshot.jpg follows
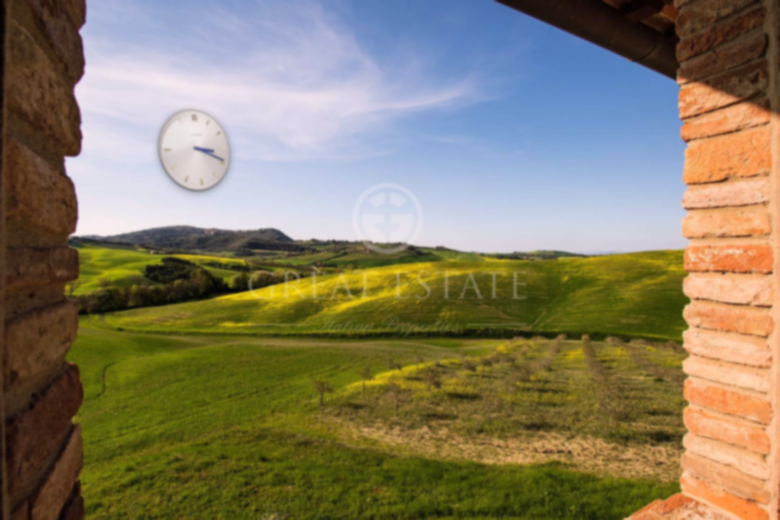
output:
3:19
